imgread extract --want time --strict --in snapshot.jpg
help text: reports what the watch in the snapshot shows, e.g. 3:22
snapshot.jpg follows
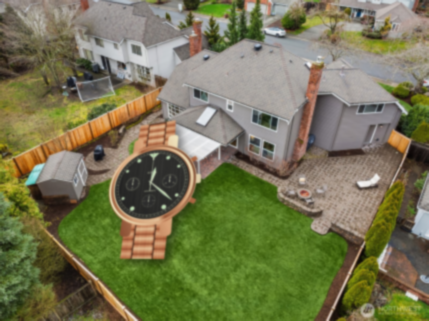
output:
12:22
